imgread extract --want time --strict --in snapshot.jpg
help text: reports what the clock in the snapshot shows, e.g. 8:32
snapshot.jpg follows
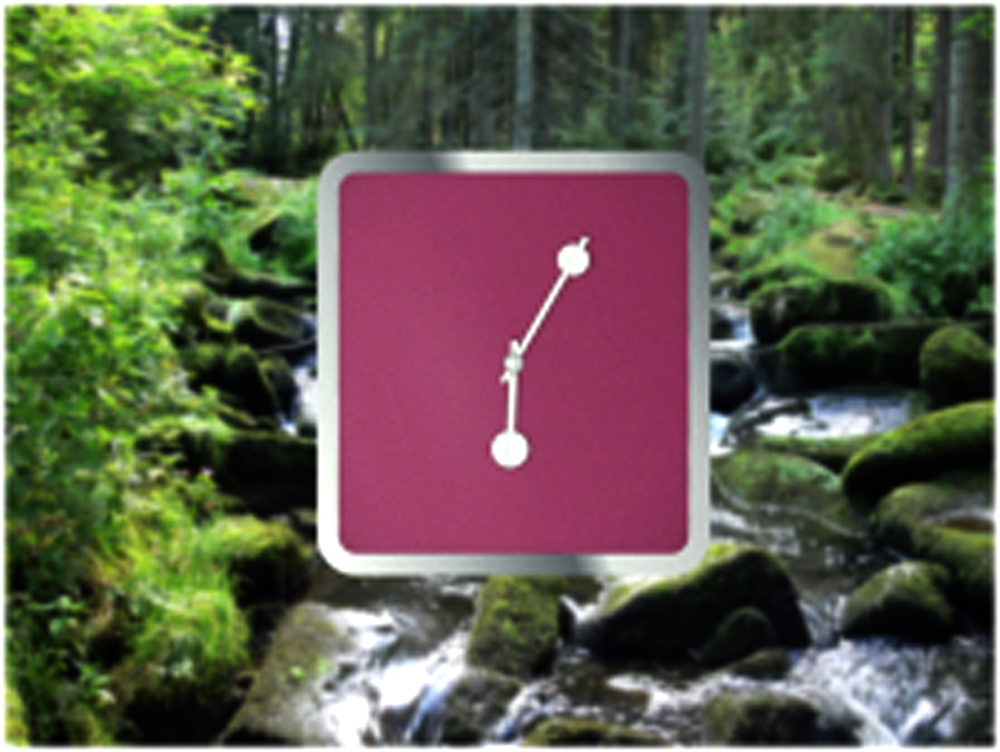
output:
6:05
